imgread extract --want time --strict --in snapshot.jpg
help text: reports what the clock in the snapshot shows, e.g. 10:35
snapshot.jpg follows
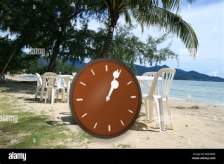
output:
1:04
